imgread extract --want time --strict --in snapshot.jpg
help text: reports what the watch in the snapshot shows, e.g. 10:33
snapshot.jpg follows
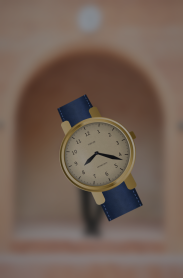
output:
8:22
